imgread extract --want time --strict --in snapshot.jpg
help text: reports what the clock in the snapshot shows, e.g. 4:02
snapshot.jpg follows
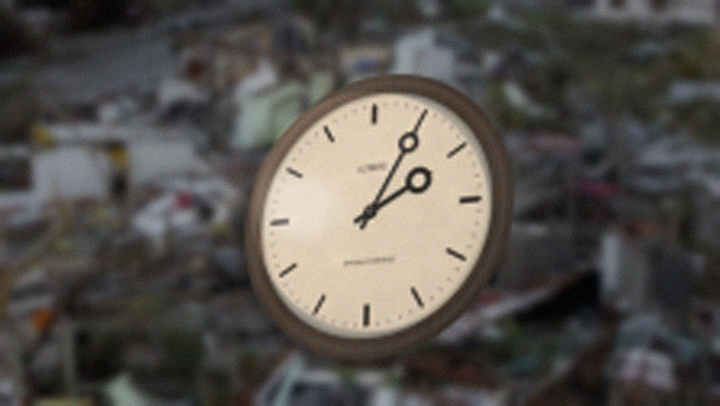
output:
2:05
